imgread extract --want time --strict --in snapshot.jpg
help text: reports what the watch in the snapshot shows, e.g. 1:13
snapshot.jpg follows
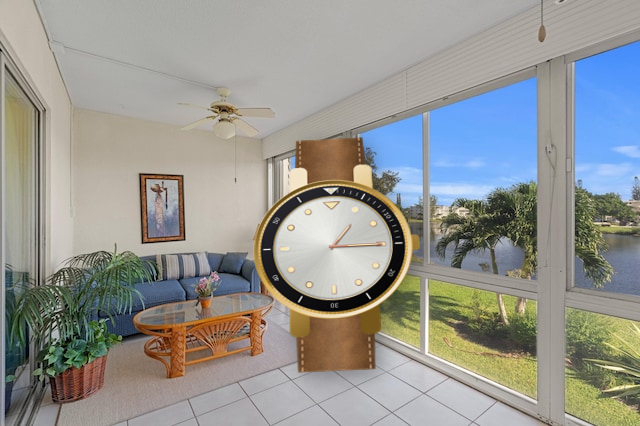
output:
1:15
